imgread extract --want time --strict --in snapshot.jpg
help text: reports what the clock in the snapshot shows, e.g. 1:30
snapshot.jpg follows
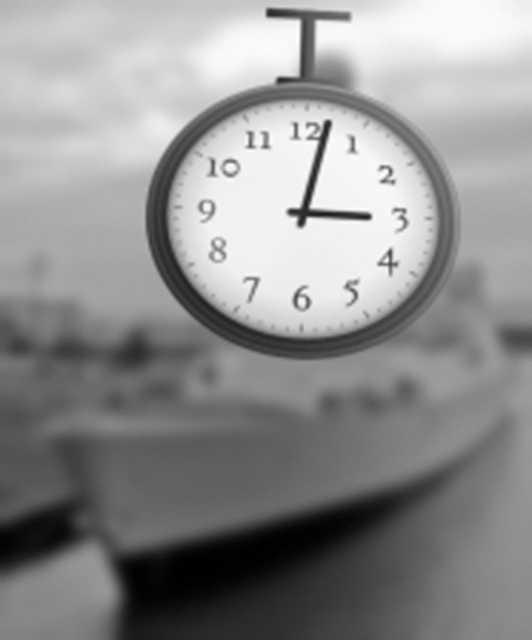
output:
3:02
